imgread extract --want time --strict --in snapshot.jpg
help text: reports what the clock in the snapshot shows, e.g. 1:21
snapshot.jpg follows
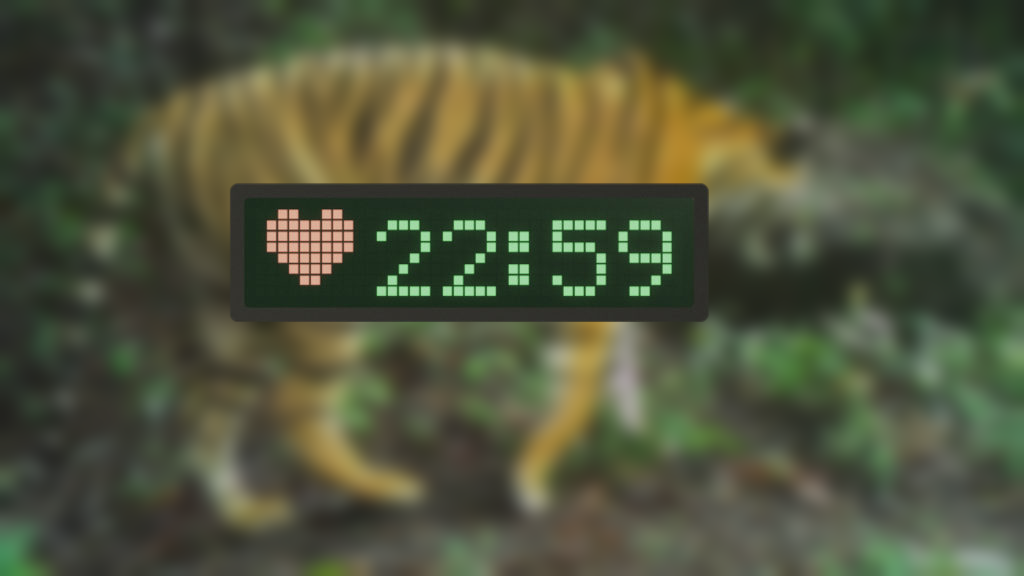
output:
22:59
